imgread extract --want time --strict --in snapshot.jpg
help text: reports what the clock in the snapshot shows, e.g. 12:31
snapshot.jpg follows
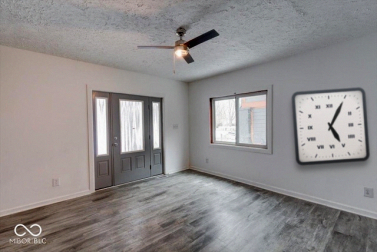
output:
5:05
